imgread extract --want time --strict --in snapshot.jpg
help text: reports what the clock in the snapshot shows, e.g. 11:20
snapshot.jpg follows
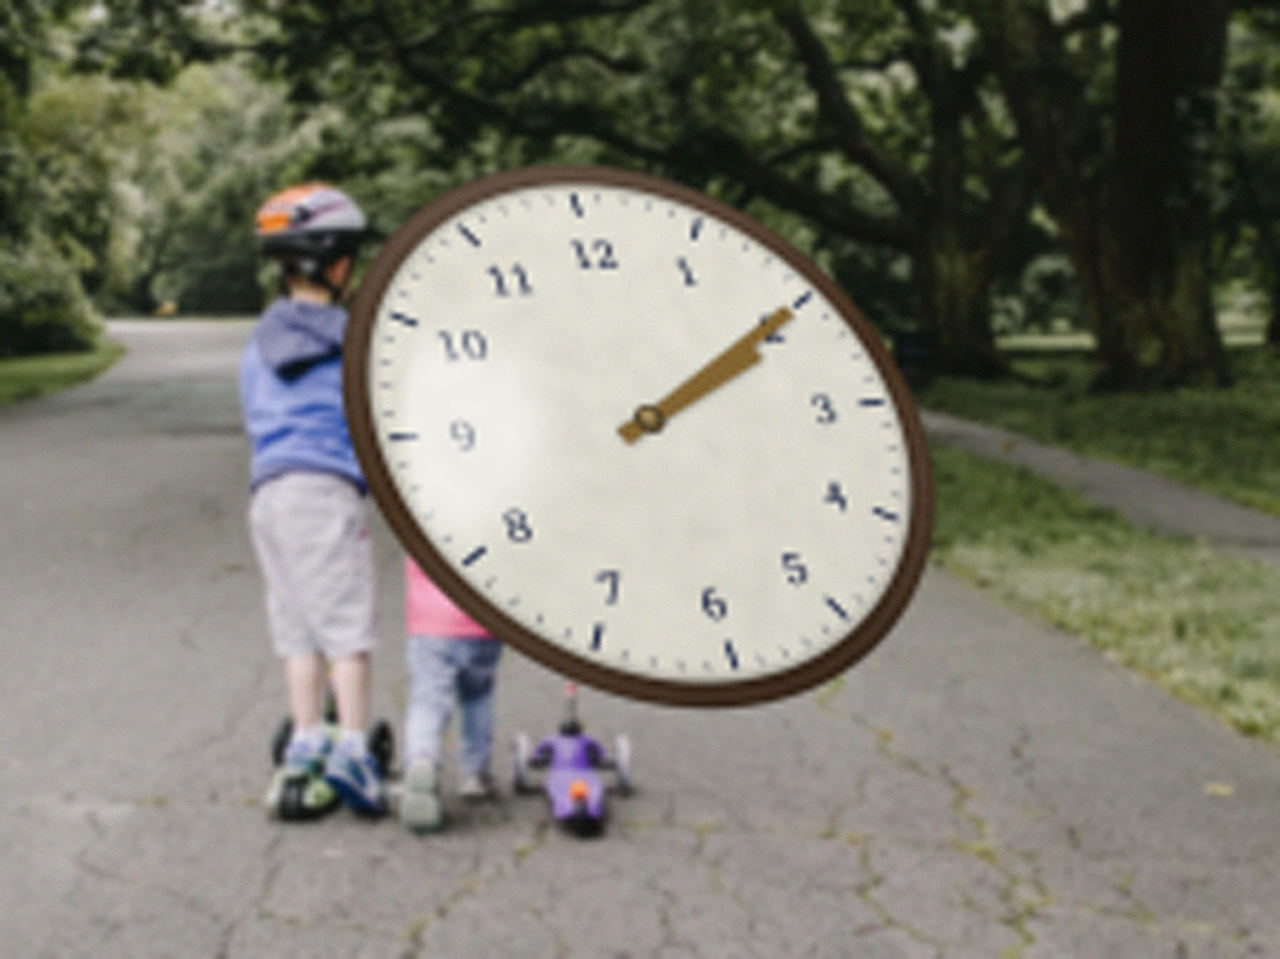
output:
2:10
